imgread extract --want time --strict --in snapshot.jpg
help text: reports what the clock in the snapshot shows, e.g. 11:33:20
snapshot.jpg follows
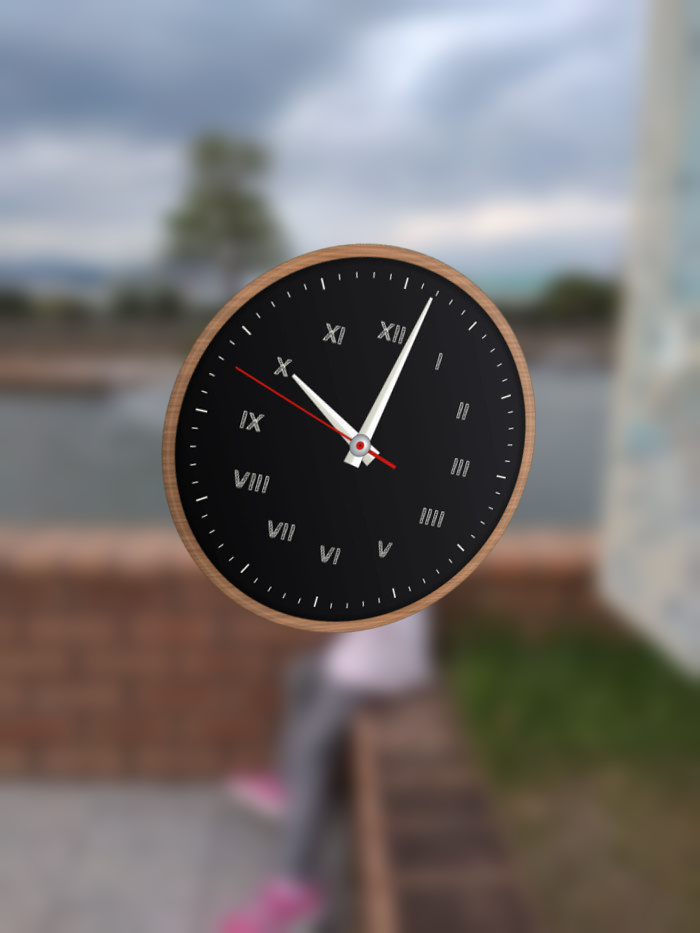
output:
10:01:48
